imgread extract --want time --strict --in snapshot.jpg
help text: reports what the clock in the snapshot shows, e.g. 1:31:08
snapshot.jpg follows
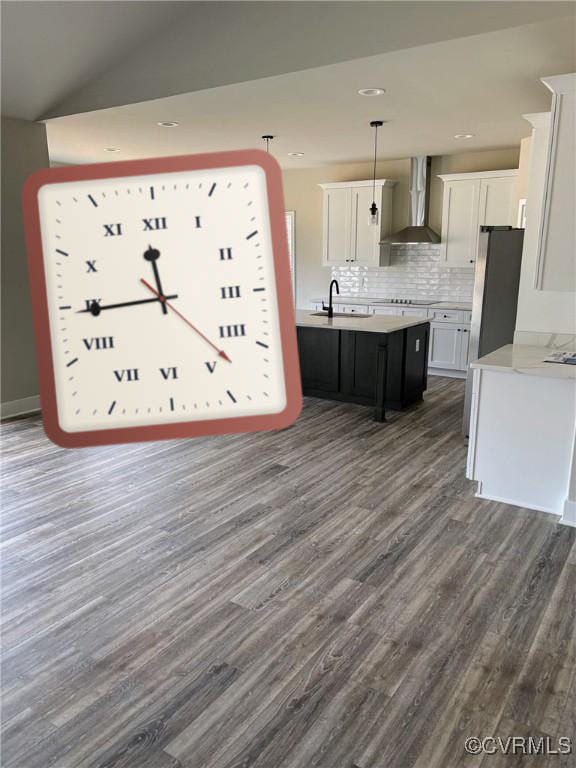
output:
11:44:23
